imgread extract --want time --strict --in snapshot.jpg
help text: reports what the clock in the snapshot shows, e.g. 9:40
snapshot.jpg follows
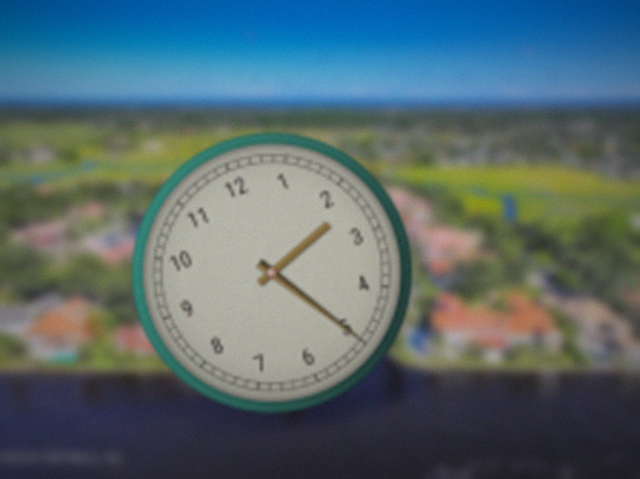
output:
2:25
